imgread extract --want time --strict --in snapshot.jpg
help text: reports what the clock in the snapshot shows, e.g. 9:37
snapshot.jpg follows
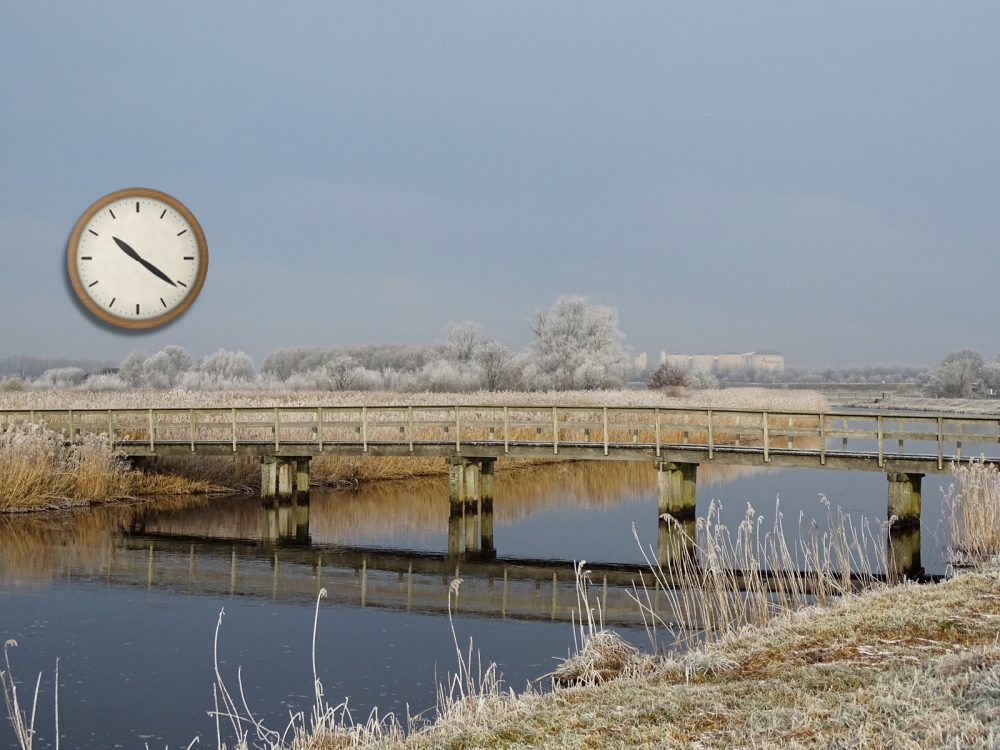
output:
10:21
